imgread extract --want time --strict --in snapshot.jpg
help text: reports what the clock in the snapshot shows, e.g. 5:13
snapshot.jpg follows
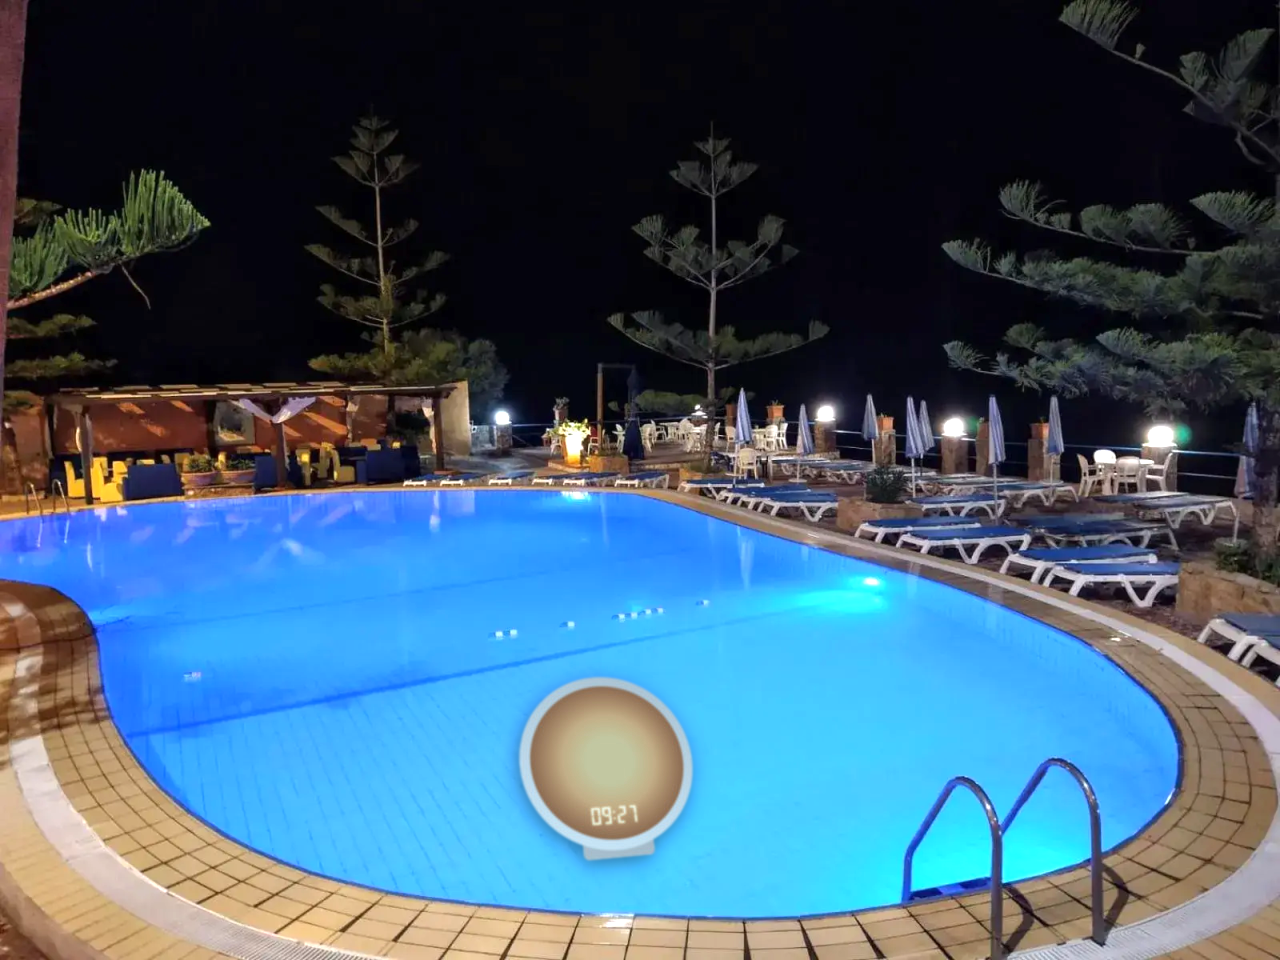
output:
9:27
